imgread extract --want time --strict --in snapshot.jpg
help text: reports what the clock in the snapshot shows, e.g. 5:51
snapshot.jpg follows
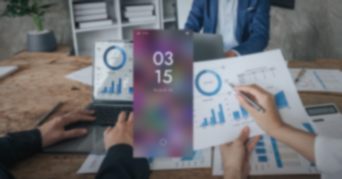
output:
3:15
